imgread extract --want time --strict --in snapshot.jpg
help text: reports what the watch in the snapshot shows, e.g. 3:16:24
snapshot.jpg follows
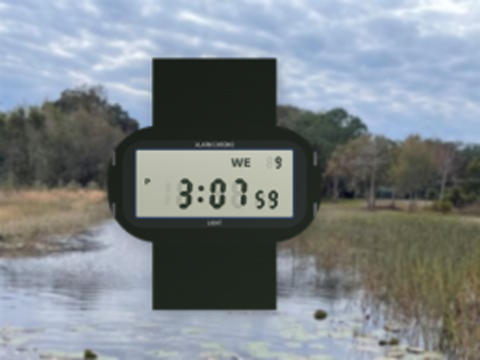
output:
3:07:59
